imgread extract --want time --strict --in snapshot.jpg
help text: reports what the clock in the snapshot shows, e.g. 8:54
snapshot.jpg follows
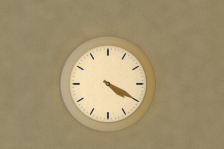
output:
4:20
